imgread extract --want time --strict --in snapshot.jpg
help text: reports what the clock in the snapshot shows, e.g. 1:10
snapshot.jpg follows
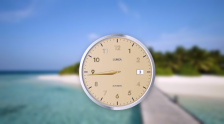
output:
8:44
